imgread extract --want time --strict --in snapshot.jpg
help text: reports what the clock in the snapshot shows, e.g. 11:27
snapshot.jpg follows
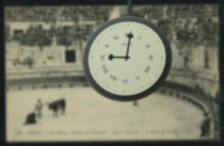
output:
9:01
